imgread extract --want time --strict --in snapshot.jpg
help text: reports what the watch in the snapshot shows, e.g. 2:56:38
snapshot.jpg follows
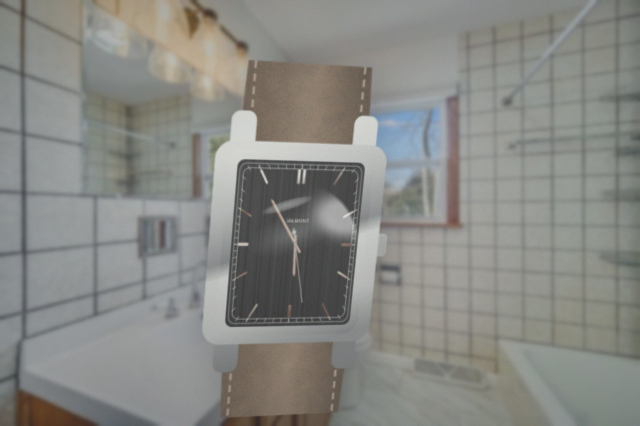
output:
5:54:28
